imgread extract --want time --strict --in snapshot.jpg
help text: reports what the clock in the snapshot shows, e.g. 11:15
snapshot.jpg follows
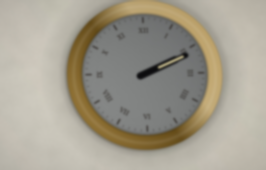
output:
2:11
